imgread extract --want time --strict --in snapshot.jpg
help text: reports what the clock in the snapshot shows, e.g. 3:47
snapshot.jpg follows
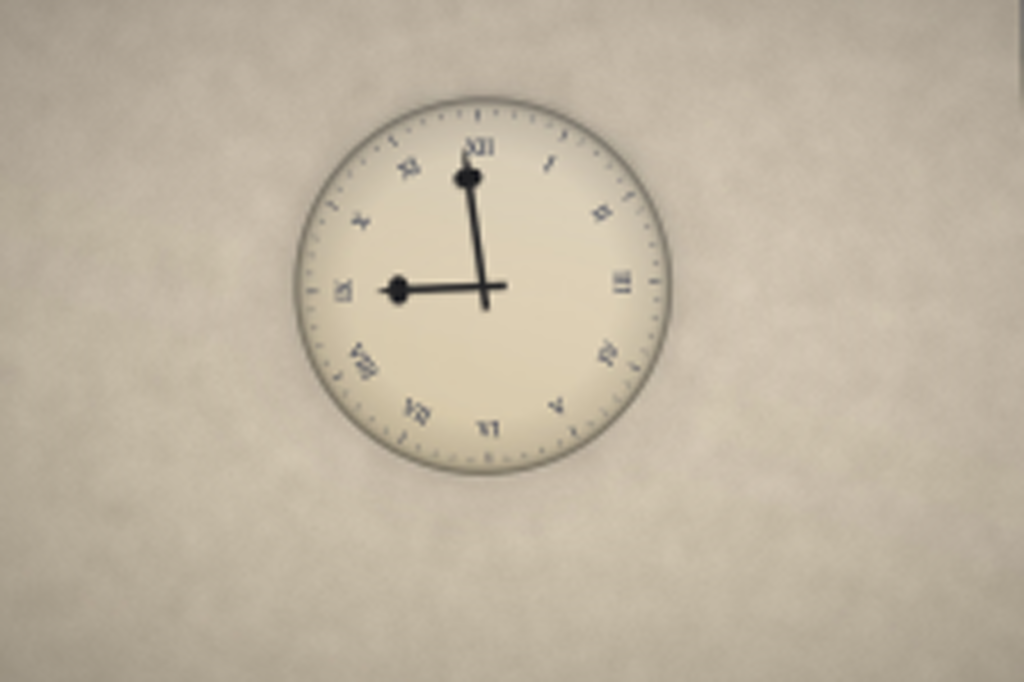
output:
8:59
